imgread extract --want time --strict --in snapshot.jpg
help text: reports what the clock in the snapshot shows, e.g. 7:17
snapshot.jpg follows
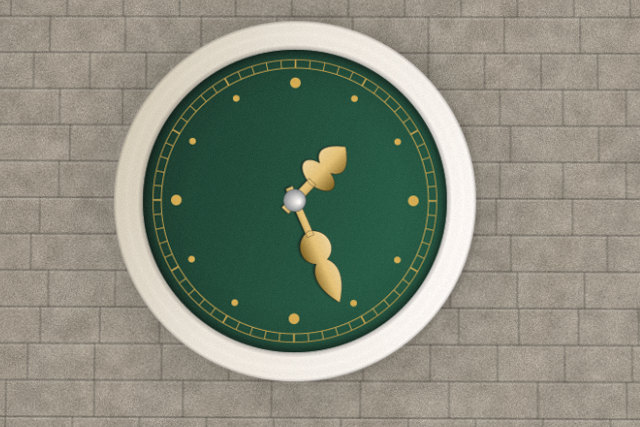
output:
1:26
